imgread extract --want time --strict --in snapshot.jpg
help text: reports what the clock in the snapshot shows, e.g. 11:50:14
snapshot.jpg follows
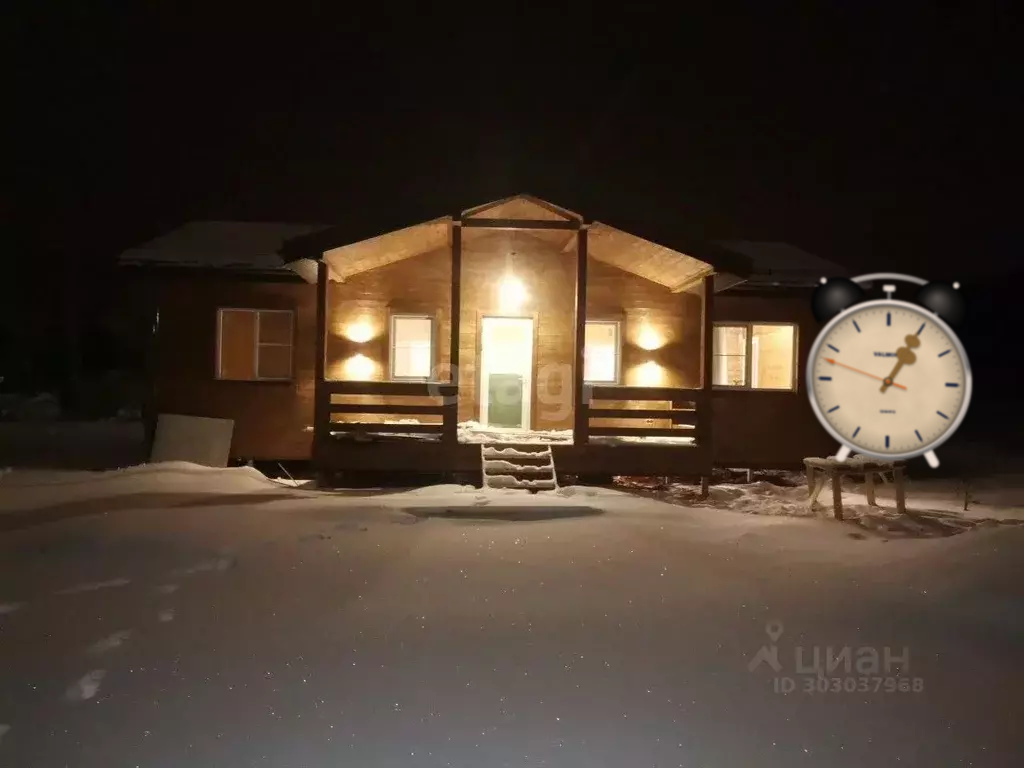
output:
1:04:48
